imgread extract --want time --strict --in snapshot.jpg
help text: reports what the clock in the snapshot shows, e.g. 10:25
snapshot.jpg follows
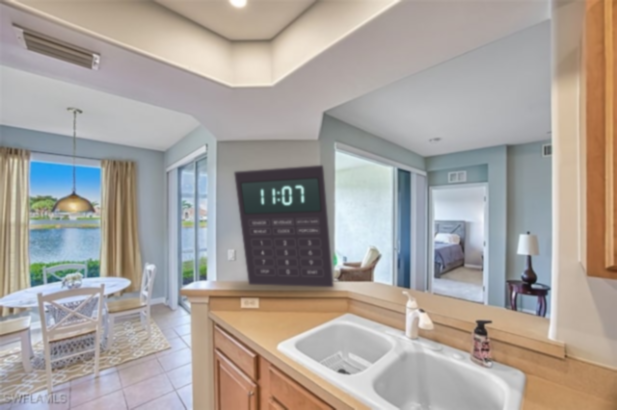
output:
11:07
